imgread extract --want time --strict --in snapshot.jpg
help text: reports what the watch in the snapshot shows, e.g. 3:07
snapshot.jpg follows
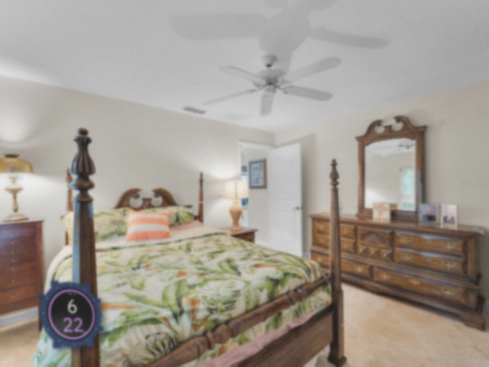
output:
6:22
